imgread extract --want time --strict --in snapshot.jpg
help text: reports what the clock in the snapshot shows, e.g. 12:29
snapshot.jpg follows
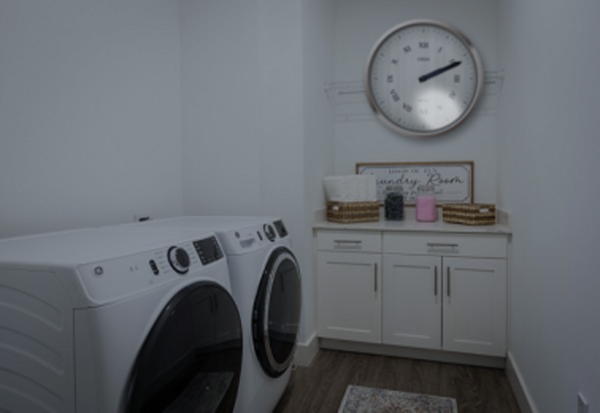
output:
2:11
